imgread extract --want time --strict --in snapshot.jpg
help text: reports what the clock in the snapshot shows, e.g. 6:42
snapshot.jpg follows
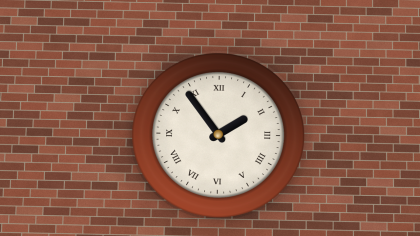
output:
1:54
